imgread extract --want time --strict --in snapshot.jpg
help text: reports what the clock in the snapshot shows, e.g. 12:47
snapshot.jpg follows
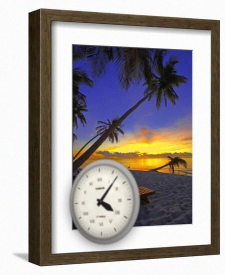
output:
4:07
